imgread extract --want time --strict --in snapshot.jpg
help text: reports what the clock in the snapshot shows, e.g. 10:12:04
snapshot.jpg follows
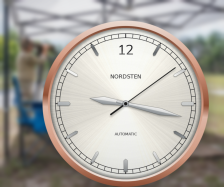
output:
9:17:09
